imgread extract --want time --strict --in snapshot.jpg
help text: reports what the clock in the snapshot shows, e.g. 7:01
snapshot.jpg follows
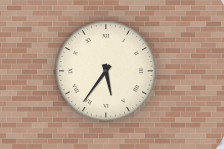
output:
5:36
